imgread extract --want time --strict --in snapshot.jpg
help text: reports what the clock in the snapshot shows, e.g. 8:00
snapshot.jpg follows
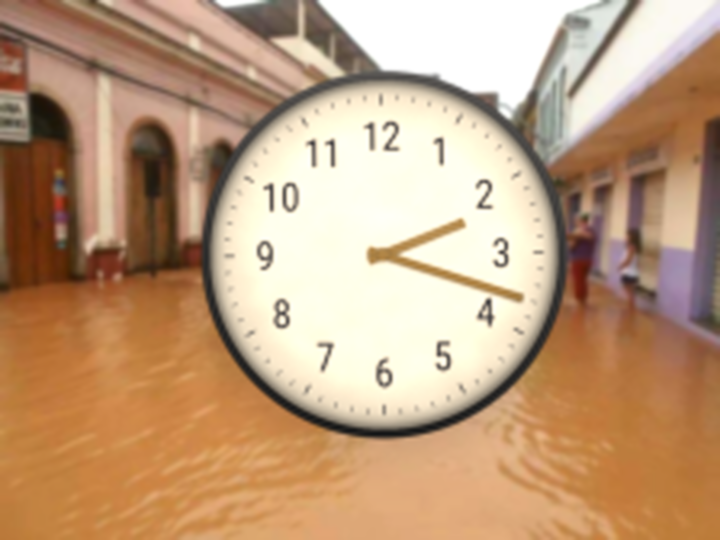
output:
2:18
